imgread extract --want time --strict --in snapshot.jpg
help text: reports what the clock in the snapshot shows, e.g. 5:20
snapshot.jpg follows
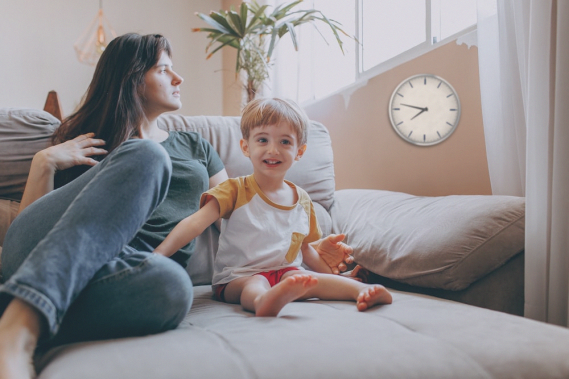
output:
7:47
